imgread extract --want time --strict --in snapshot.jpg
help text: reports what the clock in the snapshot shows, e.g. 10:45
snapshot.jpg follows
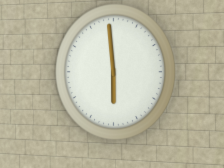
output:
5:59
